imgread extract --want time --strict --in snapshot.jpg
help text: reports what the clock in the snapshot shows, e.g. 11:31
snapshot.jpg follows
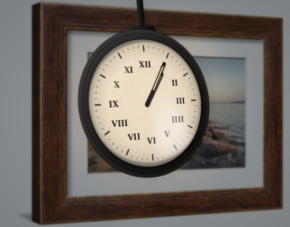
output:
1:05
